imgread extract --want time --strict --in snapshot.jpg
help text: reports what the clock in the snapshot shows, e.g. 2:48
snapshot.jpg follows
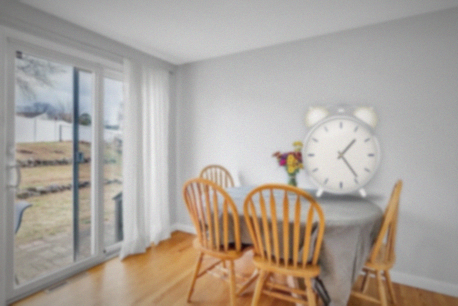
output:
1:24
